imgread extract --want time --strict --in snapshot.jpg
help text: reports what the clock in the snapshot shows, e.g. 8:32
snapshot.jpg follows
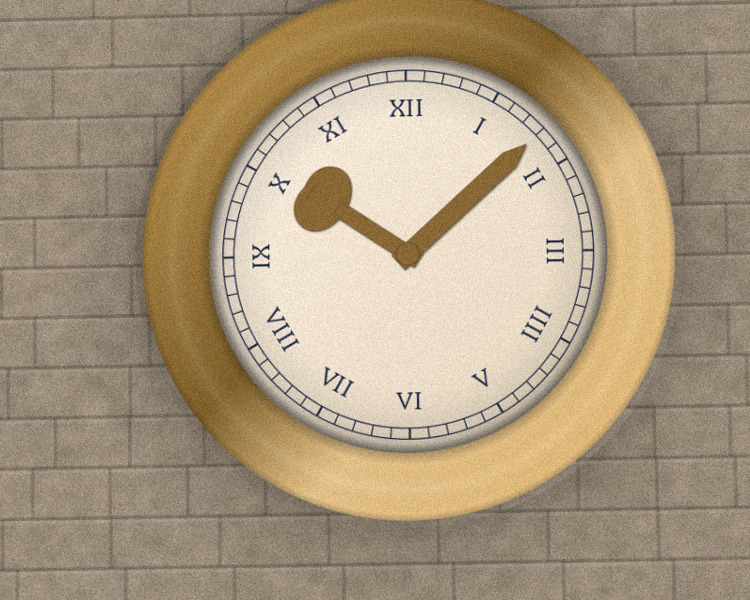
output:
10:08
